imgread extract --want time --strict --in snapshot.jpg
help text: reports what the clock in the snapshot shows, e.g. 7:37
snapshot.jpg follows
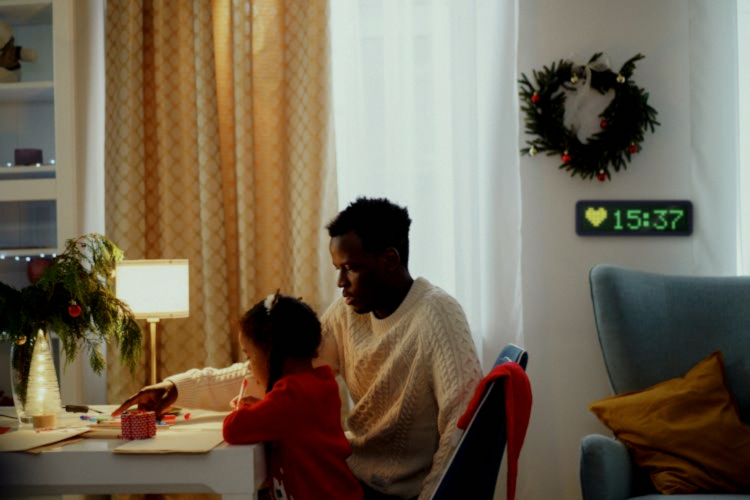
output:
15:37
